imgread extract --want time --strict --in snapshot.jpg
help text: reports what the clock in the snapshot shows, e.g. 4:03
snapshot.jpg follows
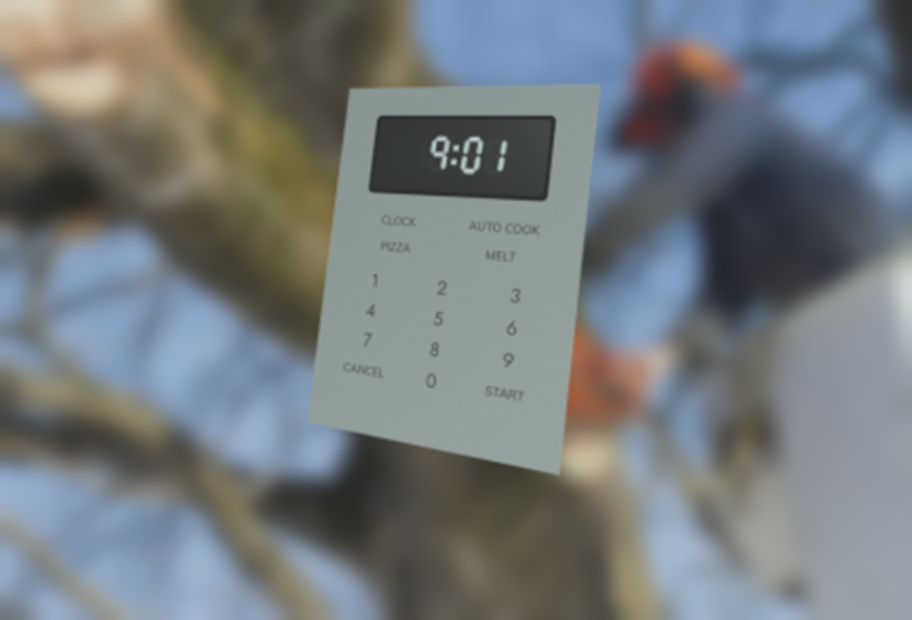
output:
9:01
